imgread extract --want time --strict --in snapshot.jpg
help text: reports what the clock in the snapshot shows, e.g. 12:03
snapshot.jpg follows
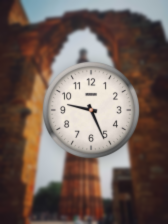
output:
9:26
